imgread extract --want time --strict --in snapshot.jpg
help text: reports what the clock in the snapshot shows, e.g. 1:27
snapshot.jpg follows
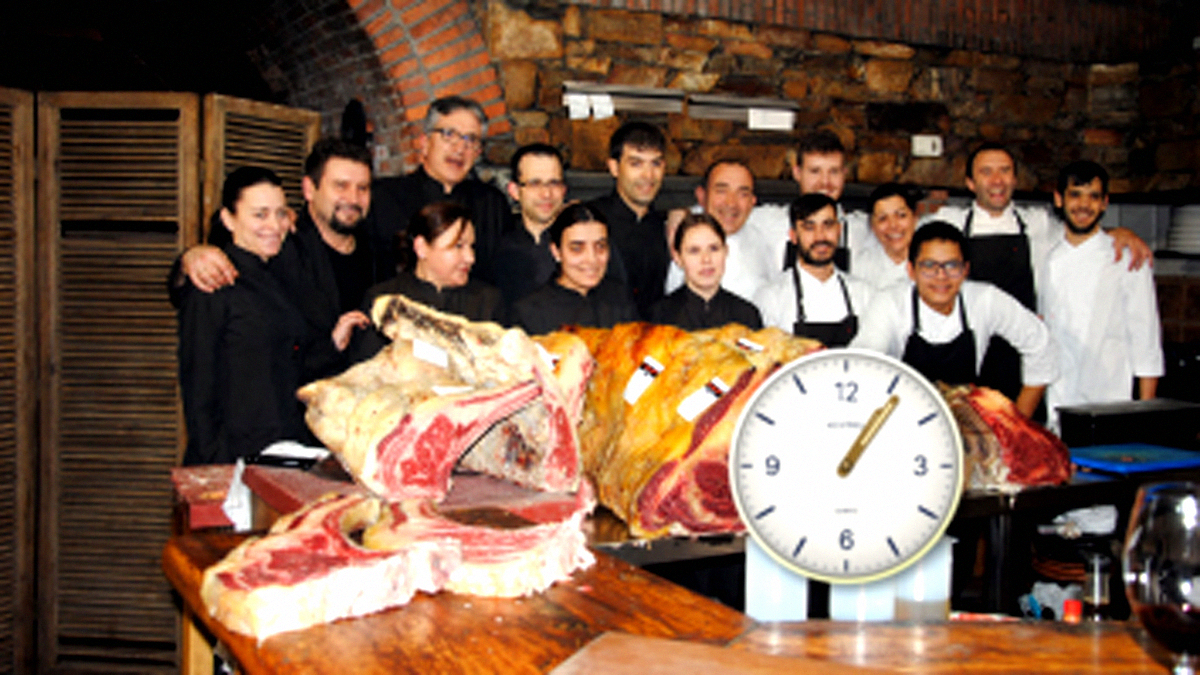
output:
1:06
